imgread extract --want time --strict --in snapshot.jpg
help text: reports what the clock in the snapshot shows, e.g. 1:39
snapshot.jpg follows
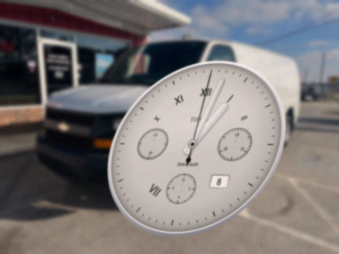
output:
1:02
